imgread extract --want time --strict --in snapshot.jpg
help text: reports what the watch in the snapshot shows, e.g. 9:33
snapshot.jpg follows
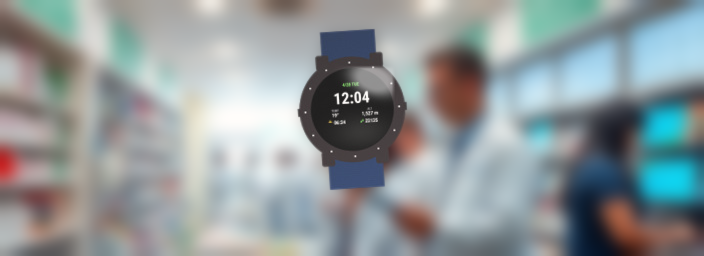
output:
12:04
